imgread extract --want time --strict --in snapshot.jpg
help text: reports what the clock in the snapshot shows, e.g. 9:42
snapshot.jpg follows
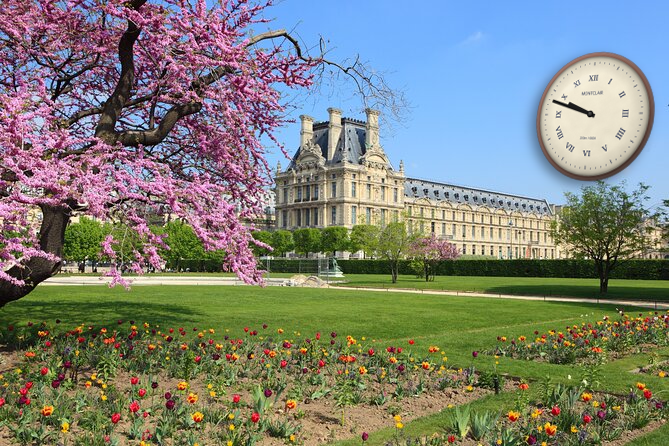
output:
9:48
